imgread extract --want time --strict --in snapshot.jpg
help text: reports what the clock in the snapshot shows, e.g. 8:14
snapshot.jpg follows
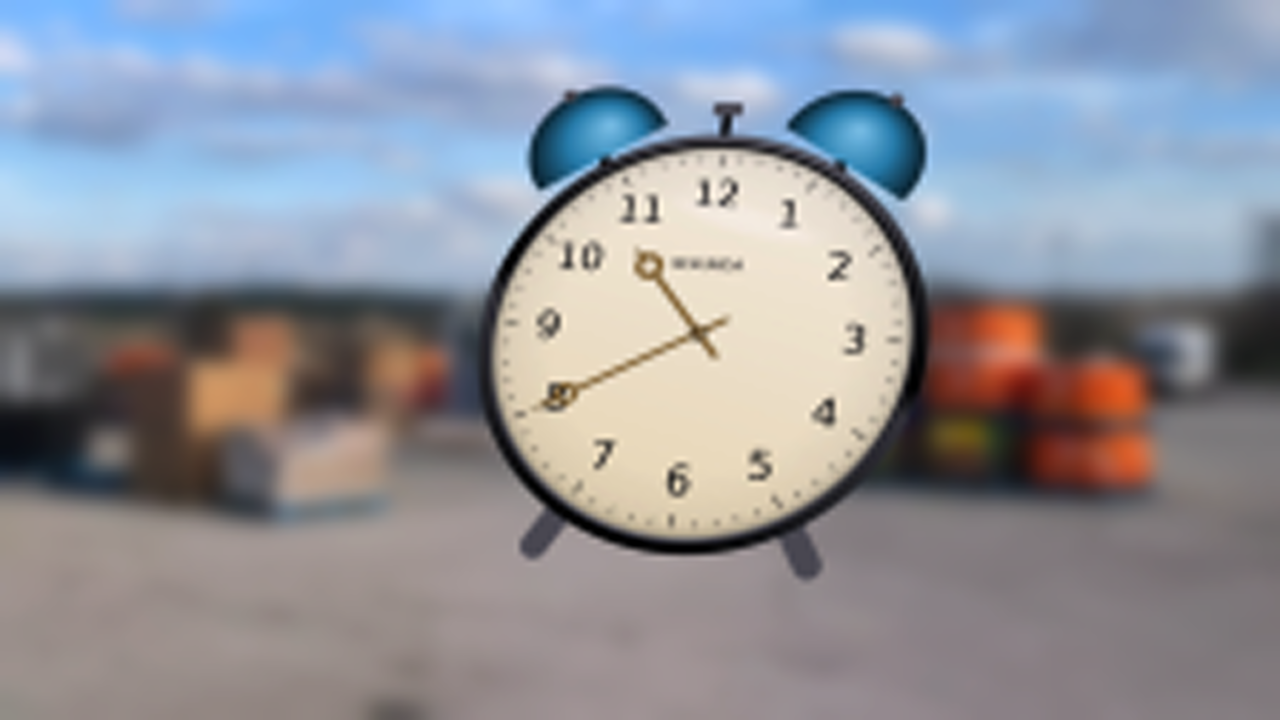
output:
10:40
